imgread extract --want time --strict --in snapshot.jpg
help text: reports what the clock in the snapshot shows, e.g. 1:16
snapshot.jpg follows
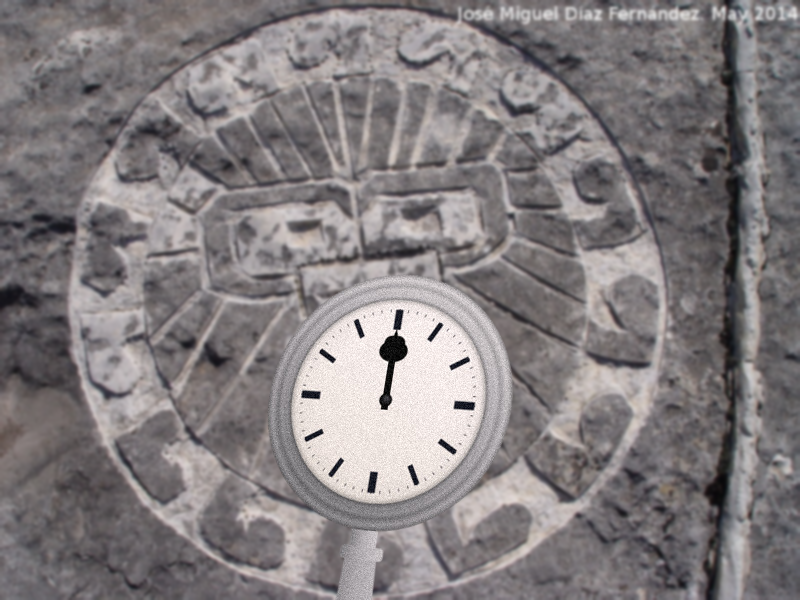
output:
12:00
